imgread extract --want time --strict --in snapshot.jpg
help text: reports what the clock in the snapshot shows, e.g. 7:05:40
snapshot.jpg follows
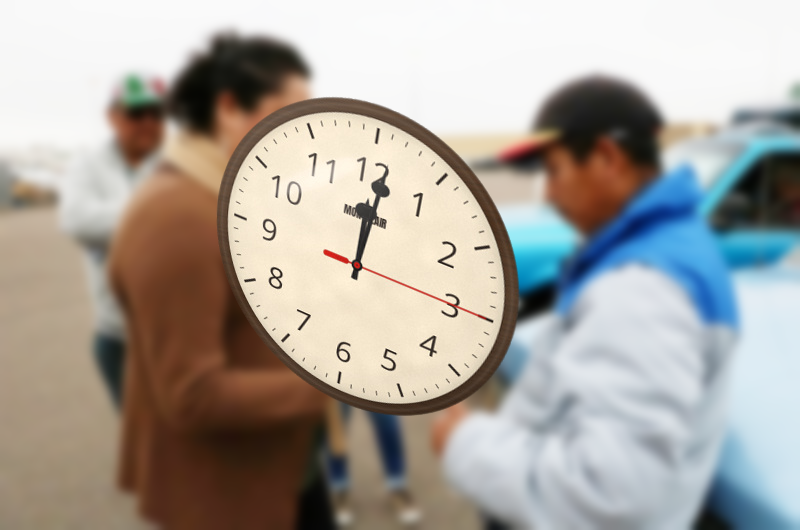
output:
12:01:15
